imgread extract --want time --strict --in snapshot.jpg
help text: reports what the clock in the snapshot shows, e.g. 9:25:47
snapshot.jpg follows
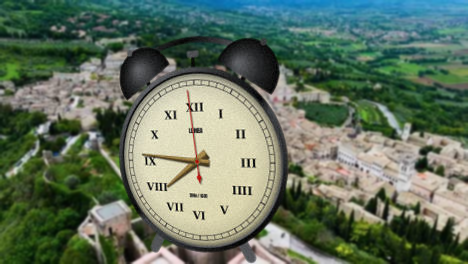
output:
7:45:59
